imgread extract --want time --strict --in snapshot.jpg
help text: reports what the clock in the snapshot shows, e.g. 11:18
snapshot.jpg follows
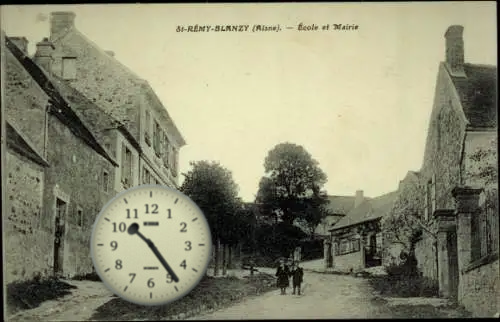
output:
10:24
